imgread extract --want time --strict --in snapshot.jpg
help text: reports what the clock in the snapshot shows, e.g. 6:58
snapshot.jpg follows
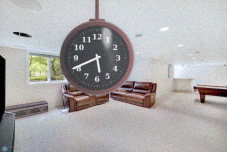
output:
5:41
